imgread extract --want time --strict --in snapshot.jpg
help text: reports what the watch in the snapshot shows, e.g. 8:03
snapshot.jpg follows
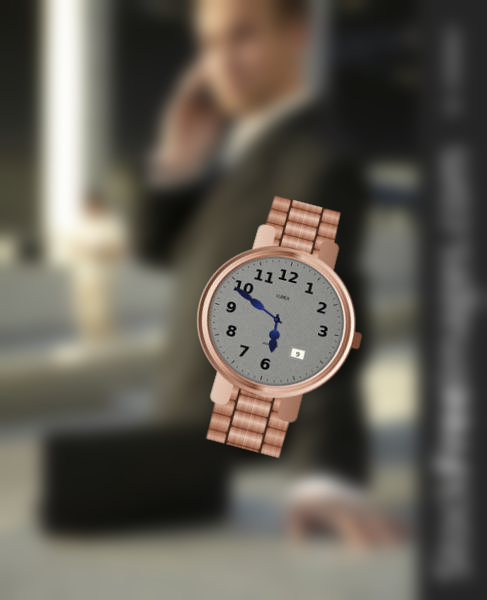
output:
5:49
